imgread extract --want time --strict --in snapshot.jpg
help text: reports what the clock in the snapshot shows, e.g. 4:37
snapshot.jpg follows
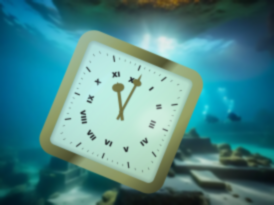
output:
11:01
